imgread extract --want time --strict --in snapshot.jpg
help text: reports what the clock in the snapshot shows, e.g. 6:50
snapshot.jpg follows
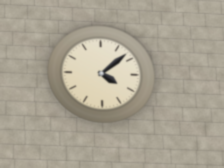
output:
4:08
